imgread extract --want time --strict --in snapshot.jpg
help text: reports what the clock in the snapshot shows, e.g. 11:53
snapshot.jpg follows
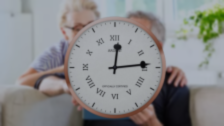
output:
12:14
